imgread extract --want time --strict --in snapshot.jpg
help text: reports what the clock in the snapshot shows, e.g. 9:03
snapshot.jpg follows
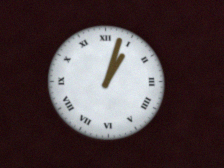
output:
1:03
